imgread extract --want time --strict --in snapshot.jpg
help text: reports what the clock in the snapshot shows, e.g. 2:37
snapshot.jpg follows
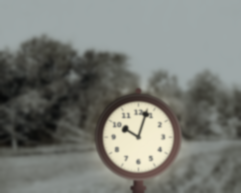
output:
10:03
